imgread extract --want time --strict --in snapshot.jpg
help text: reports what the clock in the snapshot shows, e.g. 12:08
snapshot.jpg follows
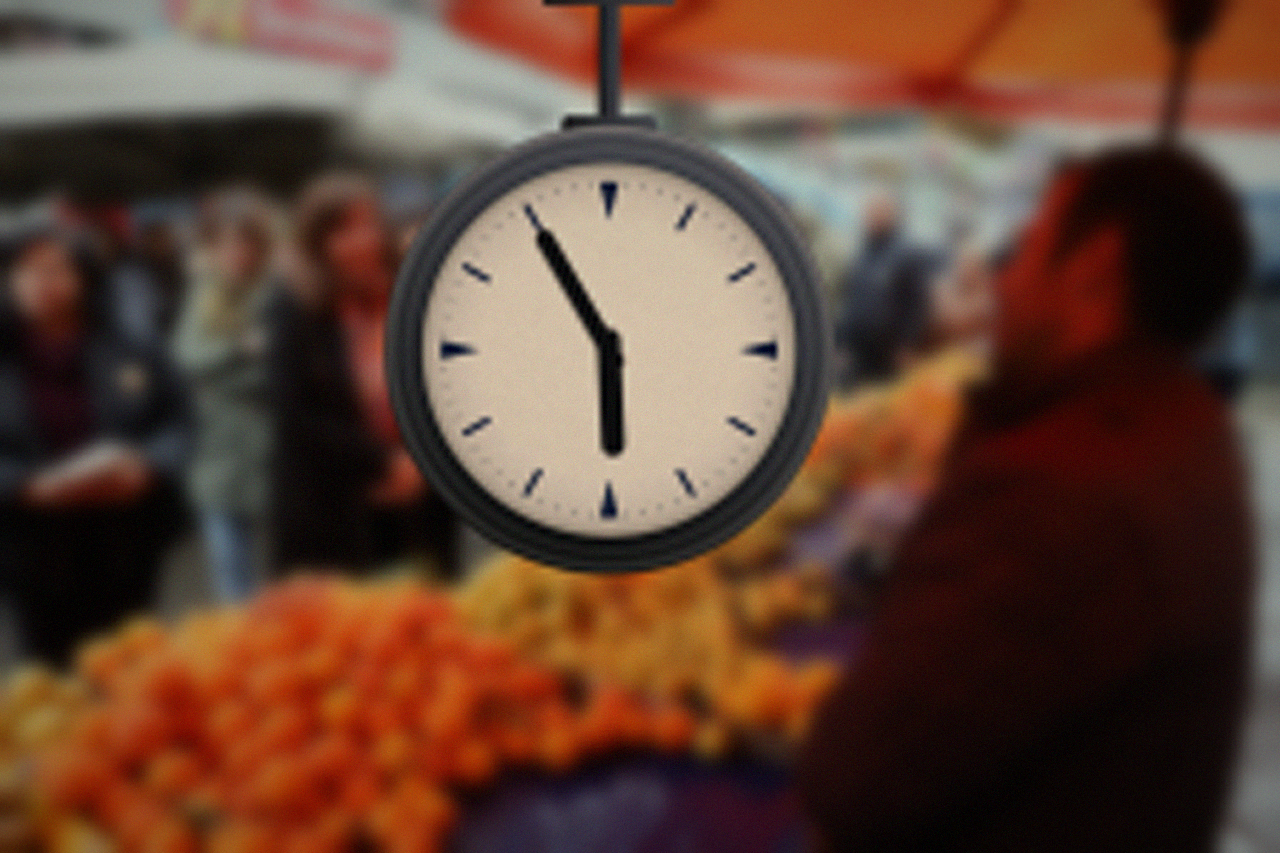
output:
5:55
